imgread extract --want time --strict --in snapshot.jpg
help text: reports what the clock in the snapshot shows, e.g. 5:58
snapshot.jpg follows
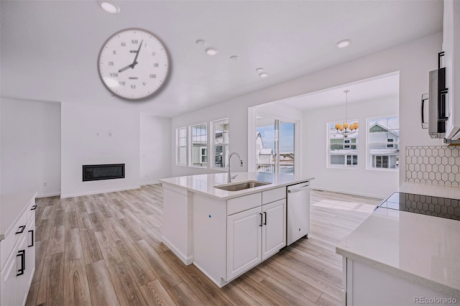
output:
8:03
